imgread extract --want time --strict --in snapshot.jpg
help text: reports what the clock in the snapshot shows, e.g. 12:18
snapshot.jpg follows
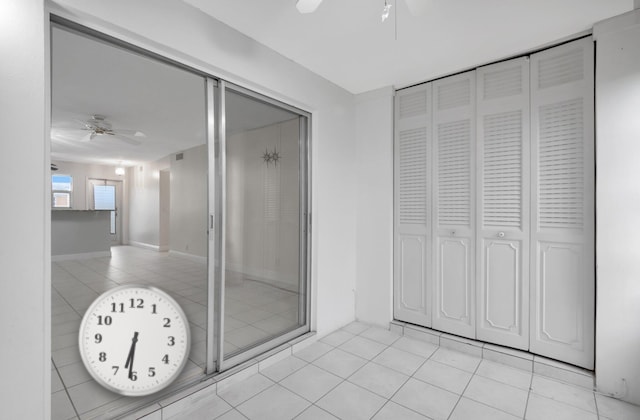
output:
6:31
